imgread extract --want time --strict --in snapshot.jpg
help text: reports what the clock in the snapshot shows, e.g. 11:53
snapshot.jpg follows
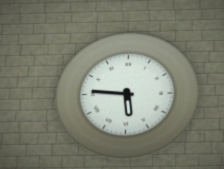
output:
5:46
